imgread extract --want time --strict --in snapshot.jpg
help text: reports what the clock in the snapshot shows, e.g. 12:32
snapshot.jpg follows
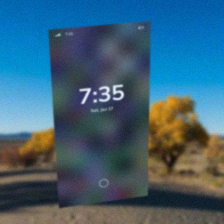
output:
7:35
